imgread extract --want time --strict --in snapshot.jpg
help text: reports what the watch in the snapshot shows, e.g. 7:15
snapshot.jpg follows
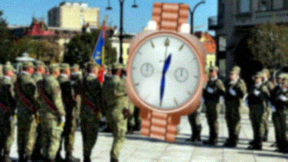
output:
12:30
